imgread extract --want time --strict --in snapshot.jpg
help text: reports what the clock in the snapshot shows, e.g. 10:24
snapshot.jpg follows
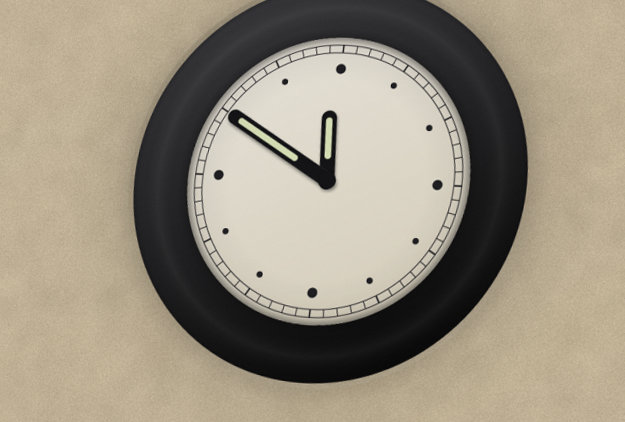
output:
11:50
